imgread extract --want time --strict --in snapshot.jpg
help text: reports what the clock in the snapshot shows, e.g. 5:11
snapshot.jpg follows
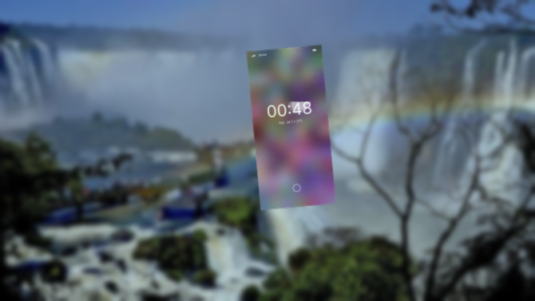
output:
0:48
